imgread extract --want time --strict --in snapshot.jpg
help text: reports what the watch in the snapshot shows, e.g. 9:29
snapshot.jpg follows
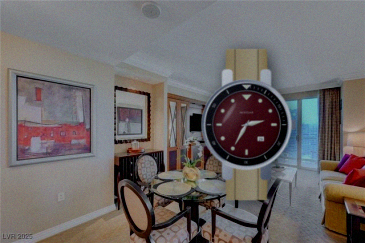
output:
2:35
